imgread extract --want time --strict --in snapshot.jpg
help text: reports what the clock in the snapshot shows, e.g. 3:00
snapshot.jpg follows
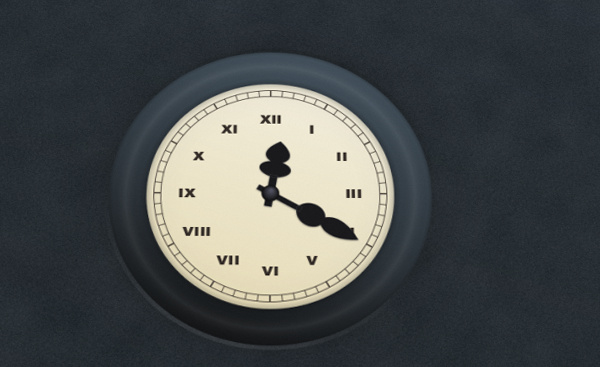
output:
12:20
